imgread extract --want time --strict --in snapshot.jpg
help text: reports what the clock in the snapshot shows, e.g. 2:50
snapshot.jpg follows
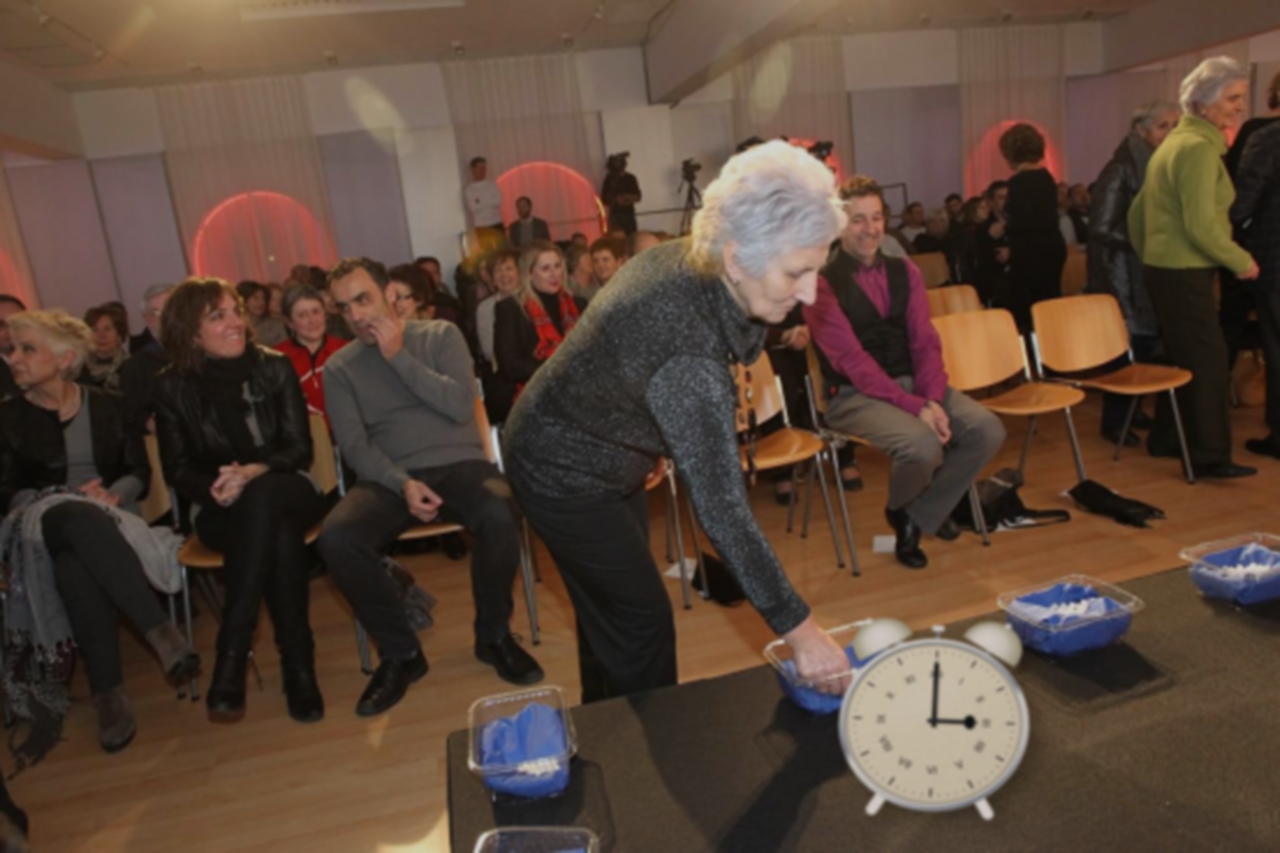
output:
3:00
